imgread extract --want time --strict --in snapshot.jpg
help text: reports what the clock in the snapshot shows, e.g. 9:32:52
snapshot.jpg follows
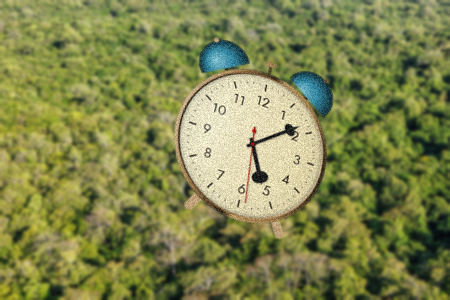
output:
5:08:29
